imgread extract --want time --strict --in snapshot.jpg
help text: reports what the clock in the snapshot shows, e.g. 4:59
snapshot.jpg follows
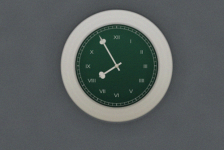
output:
7:55
